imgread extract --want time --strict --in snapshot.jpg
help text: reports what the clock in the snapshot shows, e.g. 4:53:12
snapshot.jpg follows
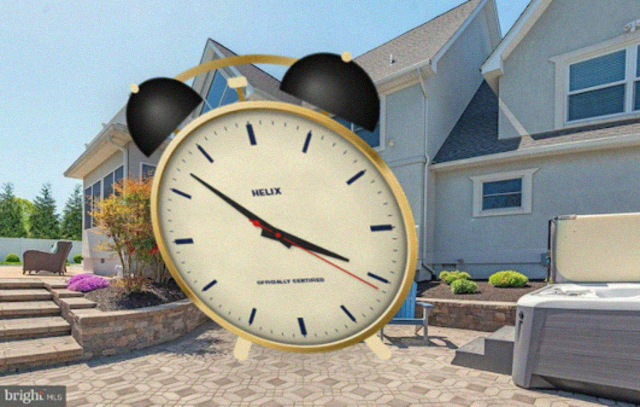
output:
3:52:21
